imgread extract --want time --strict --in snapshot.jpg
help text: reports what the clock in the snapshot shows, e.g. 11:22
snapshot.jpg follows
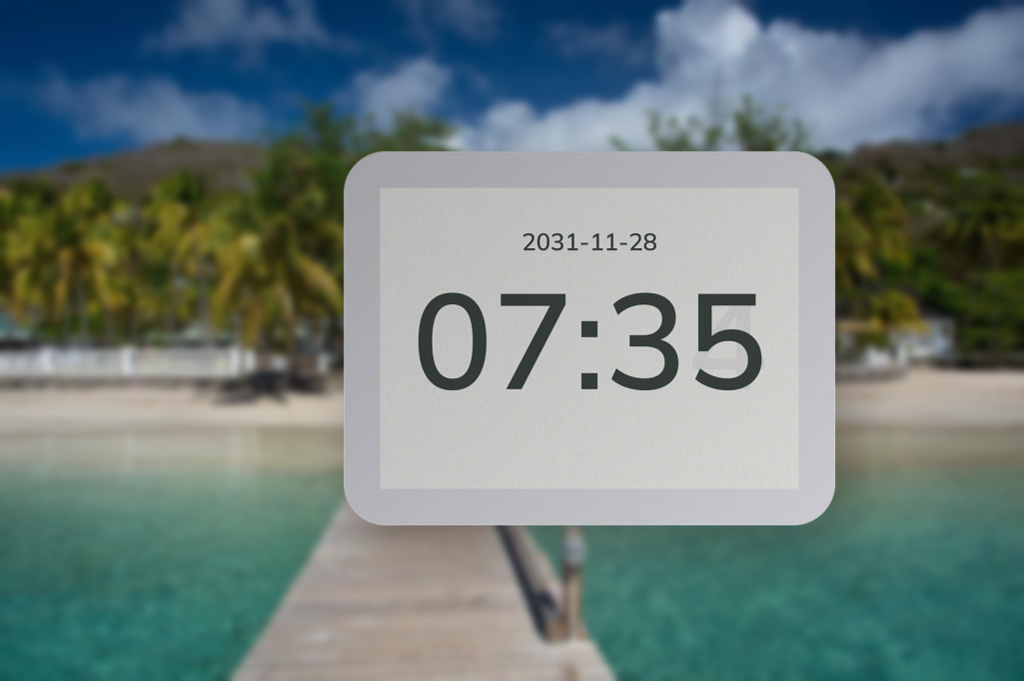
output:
7:35
